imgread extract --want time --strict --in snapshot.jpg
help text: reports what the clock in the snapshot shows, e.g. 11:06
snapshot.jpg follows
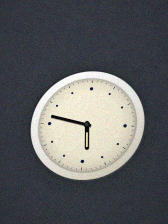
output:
5:47
